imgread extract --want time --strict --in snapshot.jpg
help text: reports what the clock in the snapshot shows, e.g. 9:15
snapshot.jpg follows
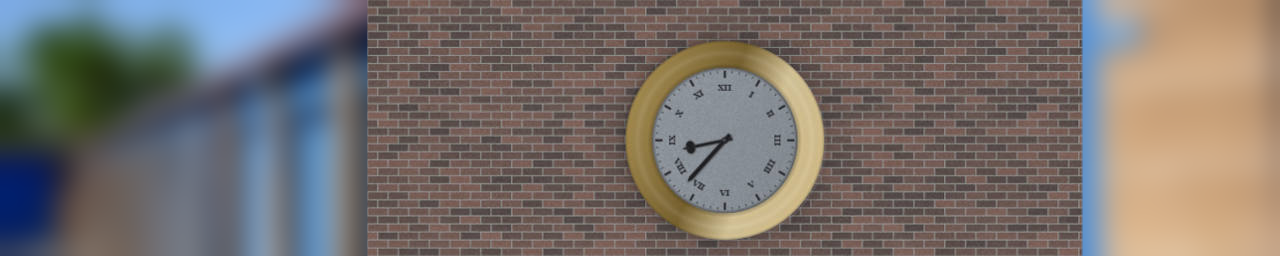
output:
8:37
